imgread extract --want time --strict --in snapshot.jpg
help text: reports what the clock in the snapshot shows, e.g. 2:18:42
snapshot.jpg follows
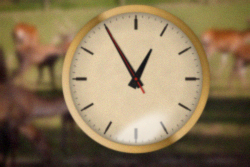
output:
12:54:55
